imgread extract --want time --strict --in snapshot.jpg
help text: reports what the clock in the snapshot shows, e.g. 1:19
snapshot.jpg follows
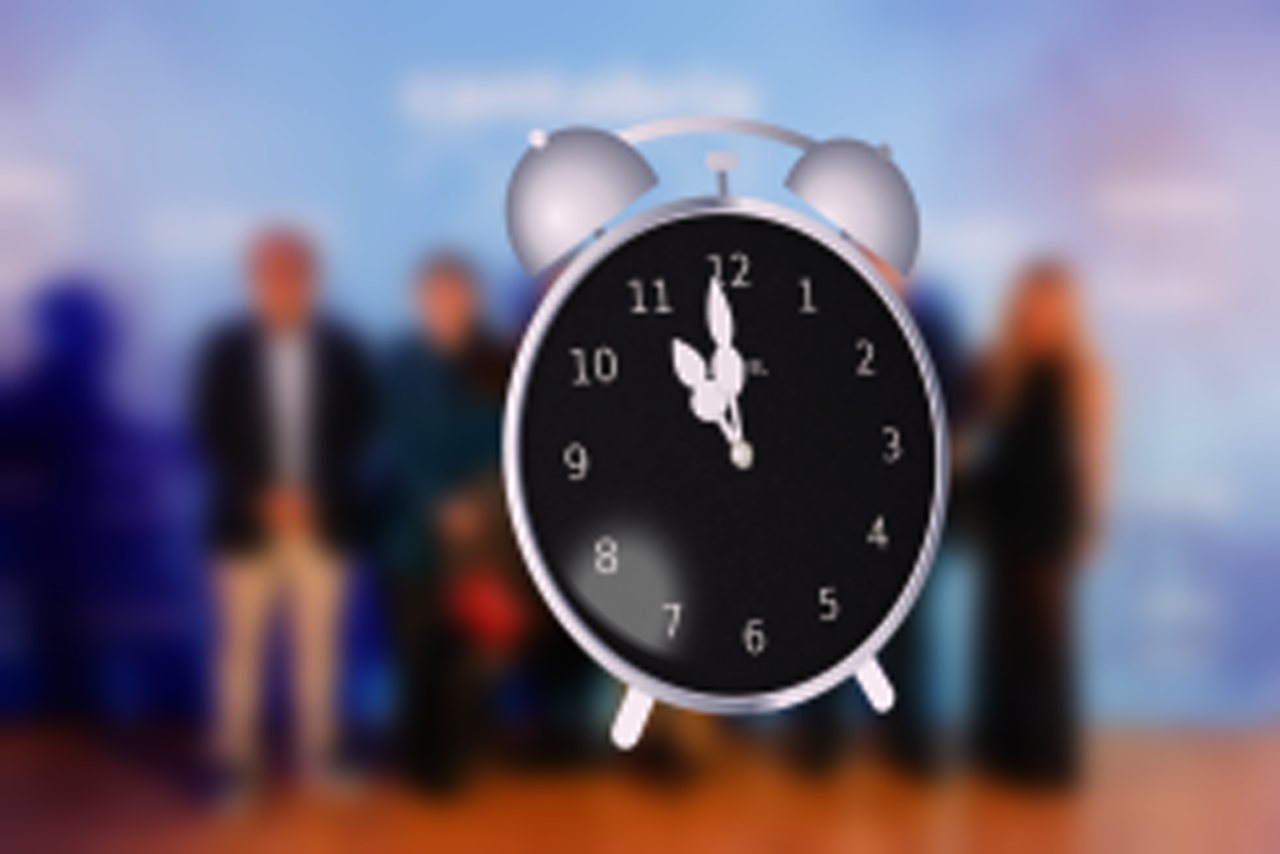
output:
10:59
